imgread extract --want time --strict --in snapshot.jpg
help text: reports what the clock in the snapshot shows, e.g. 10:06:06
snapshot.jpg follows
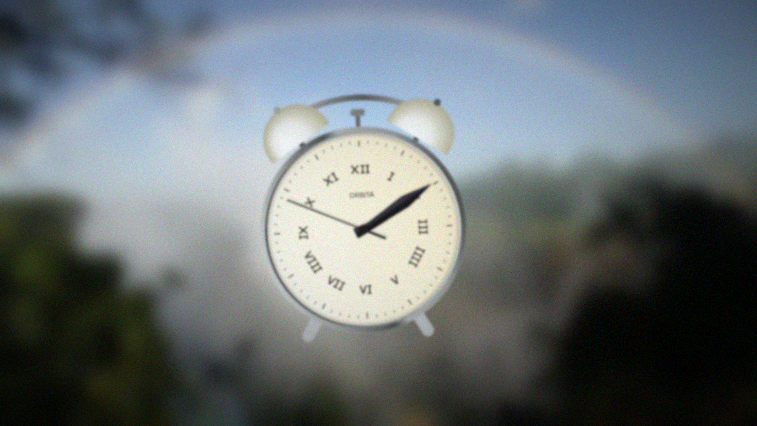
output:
2:09:49
